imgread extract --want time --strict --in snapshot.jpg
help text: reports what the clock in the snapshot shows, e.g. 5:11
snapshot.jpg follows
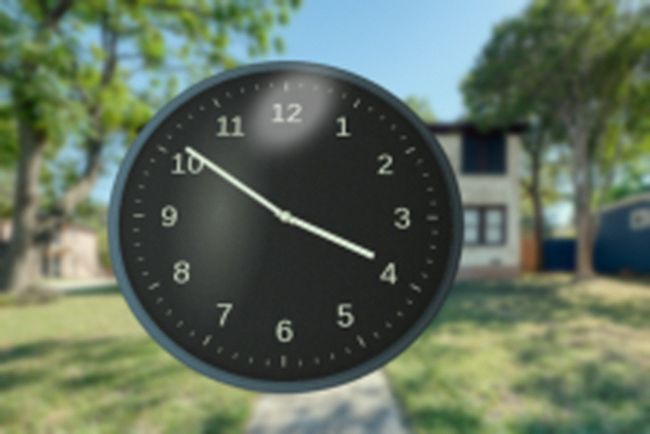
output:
3:51
